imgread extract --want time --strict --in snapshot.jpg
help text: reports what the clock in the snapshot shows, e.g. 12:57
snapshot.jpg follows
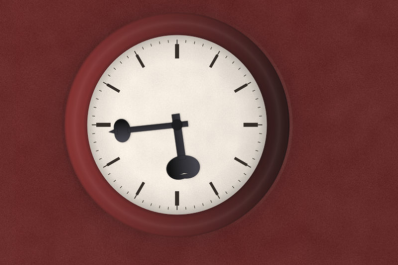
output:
5:44
